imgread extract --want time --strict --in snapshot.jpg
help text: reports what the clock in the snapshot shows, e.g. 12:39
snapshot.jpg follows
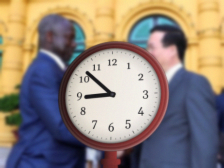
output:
8:52
